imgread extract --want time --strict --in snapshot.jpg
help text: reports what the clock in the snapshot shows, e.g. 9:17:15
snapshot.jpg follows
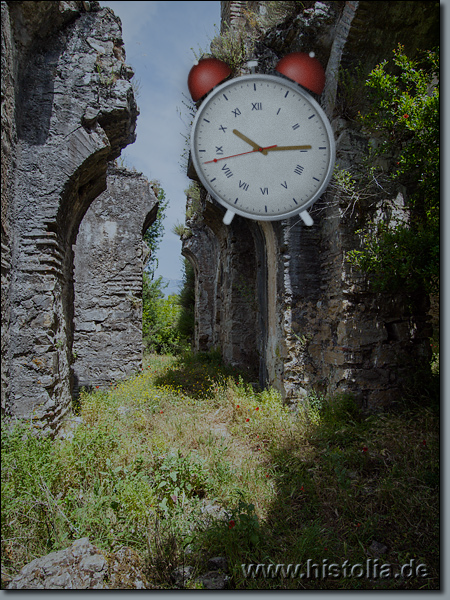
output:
10:14:43
